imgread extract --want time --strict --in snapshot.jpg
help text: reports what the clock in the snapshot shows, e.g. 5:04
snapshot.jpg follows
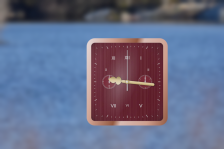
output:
9:16
